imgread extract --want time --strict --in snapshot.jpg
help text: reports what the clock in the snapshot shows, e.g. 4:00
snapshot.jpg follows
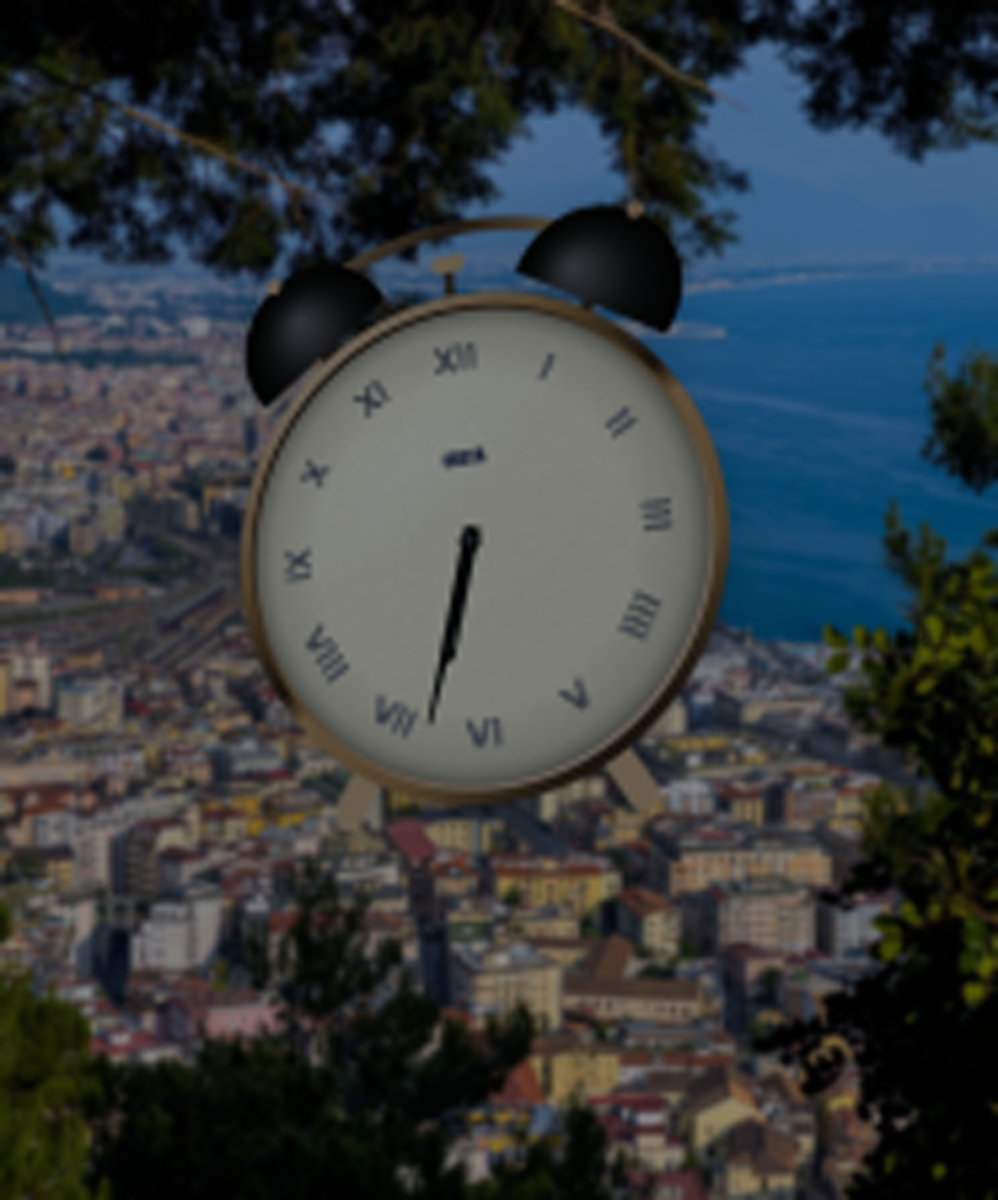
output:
6:33
